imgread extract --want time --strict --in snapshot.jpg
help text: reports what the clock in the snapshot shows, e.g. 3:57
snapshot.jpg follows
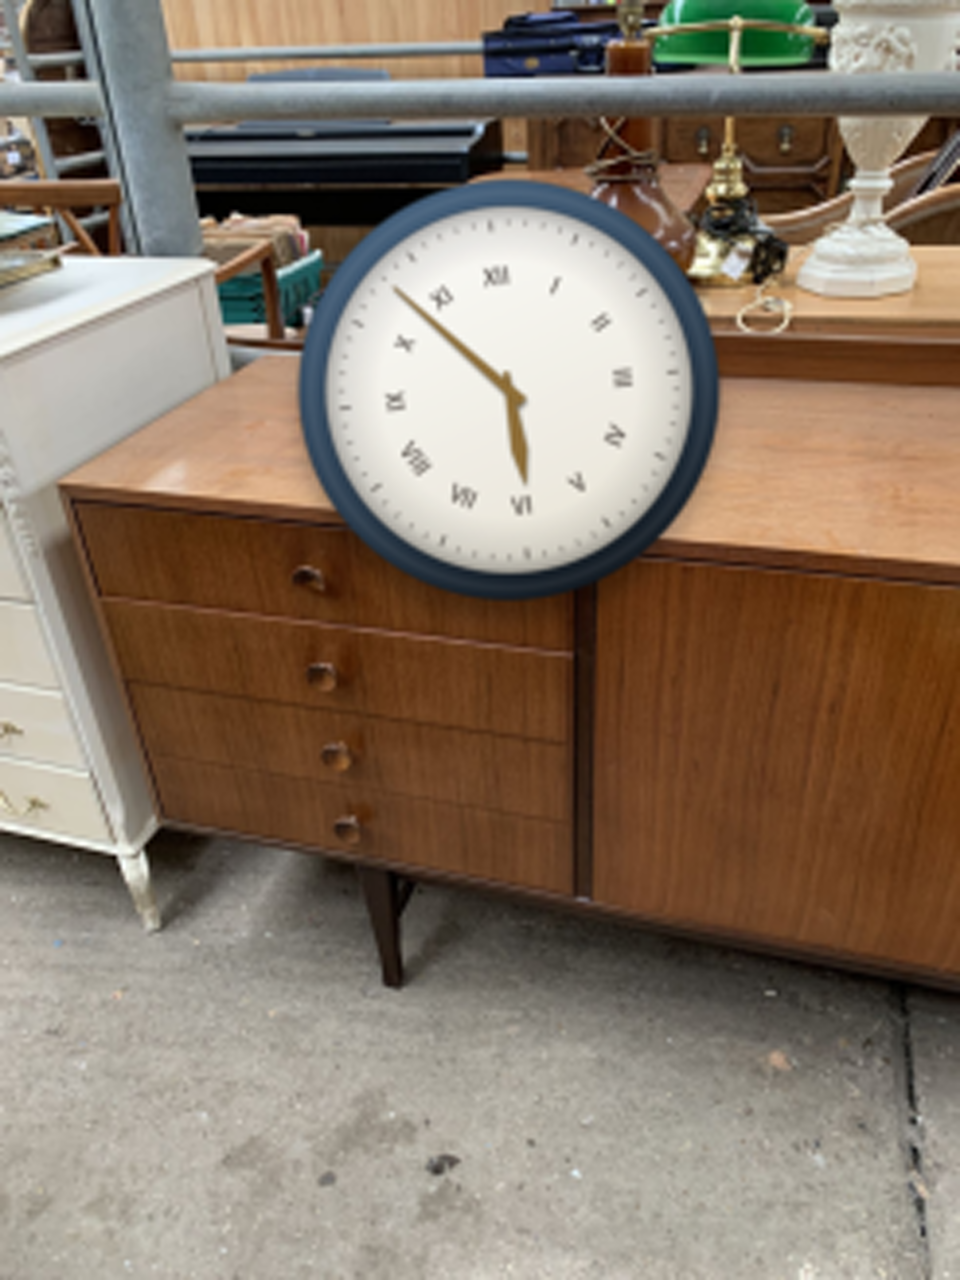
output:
5:53
